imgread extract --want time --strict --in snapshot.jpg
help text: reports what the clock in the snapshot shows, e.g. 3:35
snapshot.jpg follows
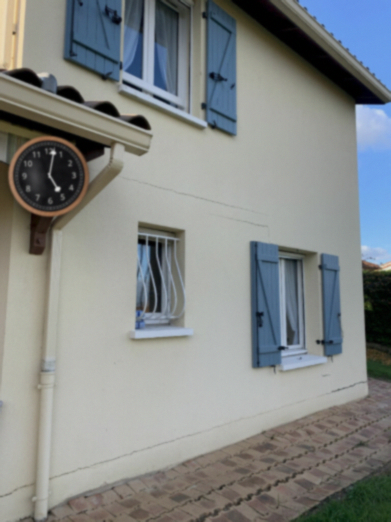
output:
5:02
